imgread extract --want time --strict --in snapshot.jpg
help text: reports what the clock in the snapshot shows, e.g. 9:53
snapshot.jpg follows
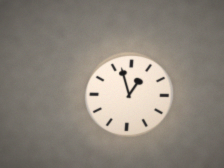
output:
12:57
